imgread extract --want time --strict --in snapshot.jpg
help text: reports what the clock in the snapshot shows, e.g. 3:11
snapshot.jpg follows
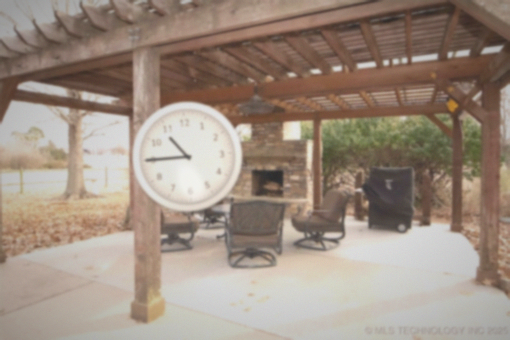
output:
10:45
